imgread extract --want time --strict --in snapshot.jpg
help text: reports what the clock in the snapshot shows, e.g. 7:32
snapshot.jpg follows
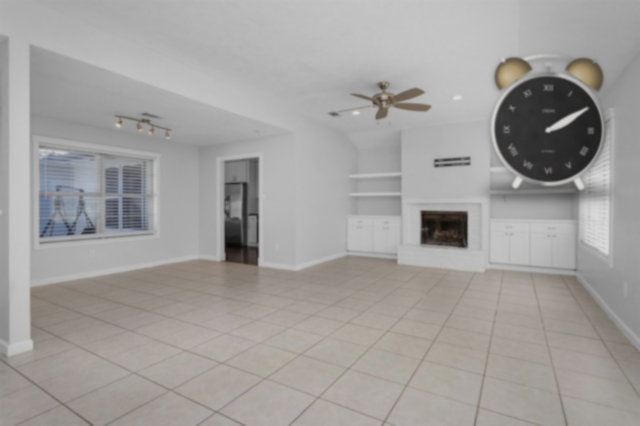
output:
2:10
